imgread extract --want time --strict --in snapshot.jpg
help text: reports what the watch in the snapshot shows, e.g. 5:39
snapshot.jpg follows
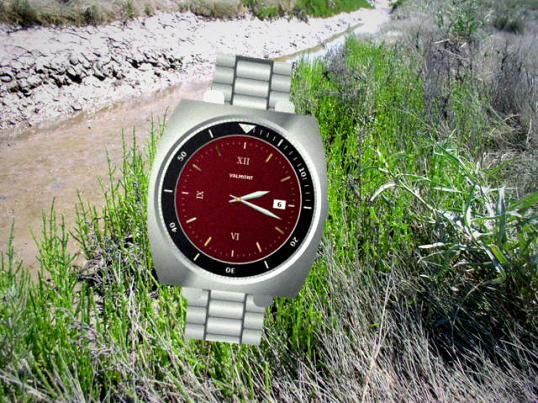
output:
2:18
